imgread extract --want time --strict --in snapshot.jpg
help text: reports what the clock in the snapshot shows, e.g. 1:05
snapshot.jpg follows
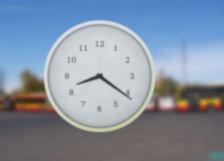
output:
8:21
